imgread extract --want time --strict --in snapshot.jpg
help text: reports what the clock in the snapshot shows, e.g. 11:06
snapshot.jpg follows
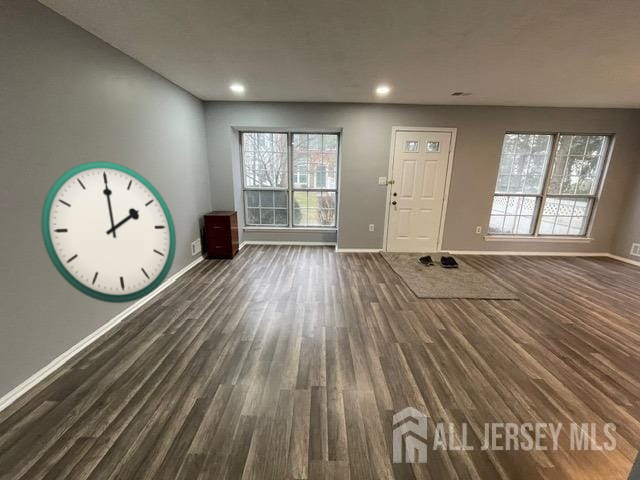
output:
2:00
